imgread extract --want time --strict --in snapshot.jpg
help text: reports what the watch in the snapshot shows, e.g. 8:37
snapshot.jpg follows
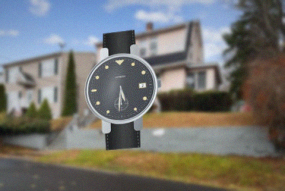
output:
5:31
